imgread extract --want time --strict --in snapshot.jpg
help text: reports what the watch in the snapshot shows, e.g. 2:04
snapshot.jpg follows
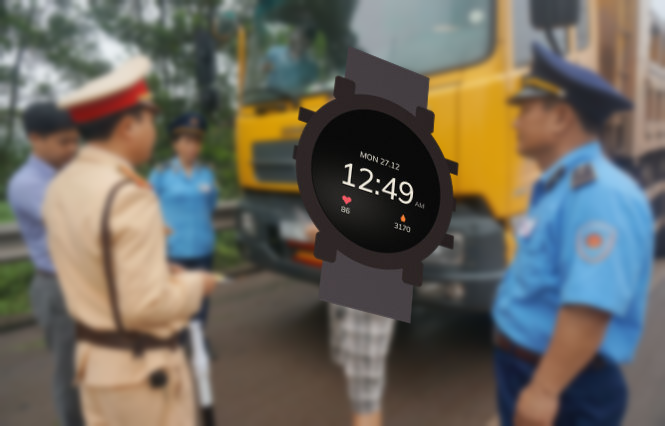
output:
12:49
